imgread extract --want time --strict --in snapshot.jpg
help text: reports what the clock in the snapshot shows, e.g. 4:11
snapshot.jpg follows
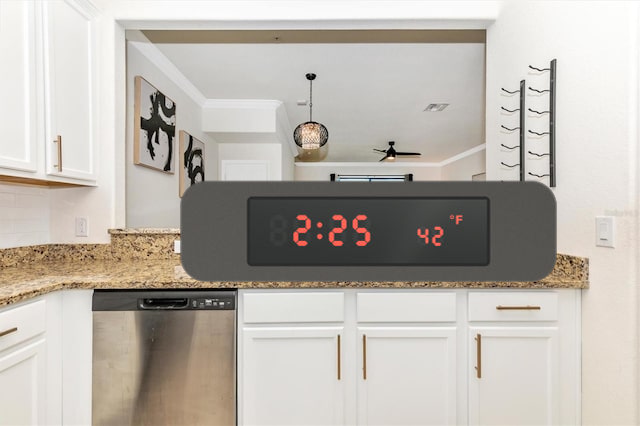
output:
2:25
